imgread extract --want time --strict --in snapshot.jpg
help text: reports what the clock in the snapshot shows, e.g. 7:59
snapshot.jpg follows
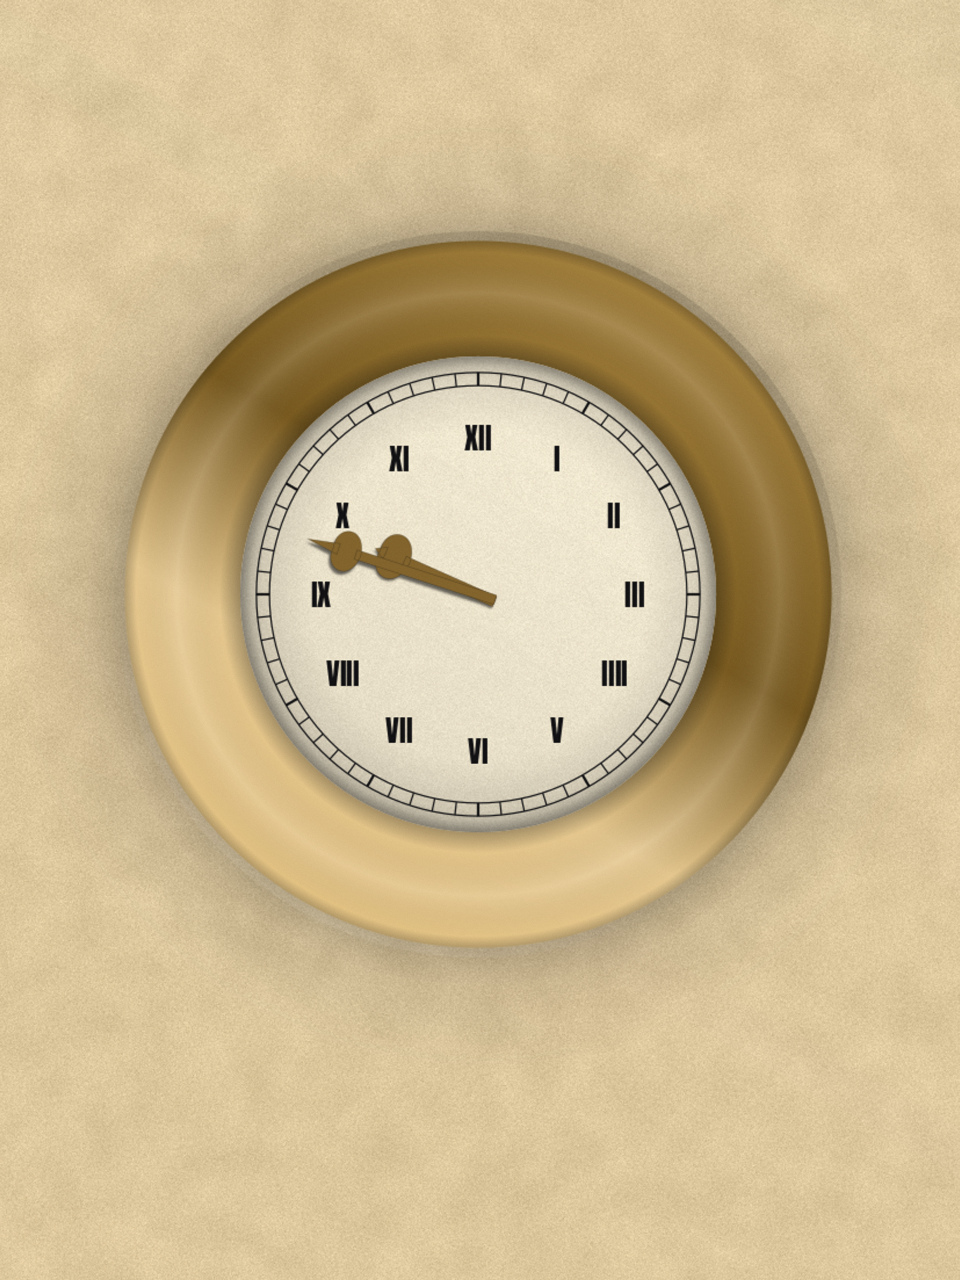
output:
9:48
